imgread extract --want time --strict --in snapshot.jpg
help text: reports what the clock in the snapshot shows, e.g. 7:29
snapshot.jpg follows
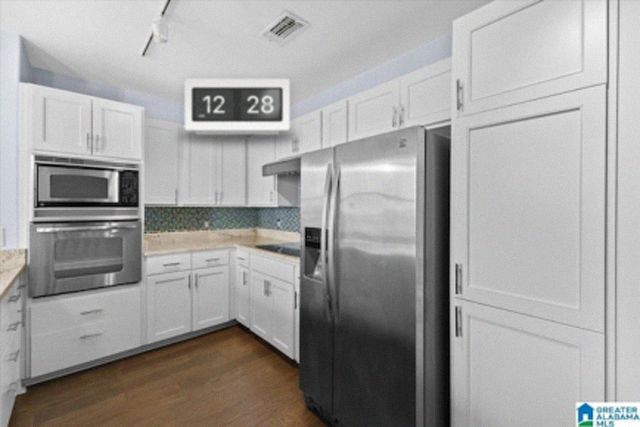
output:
12:28
